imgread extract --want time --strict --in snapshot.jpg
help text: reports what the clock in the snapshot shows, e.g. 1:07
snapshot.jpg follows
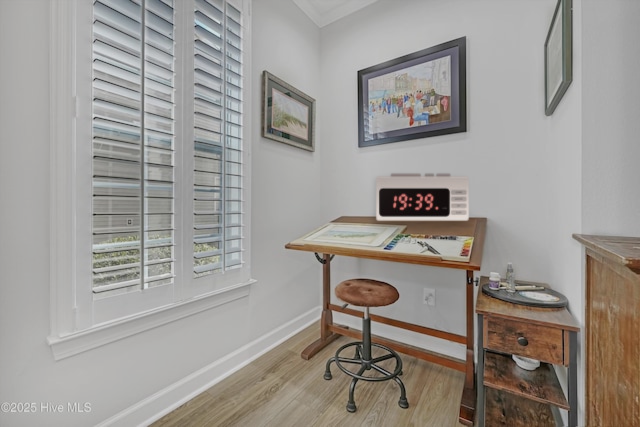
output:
19:39
